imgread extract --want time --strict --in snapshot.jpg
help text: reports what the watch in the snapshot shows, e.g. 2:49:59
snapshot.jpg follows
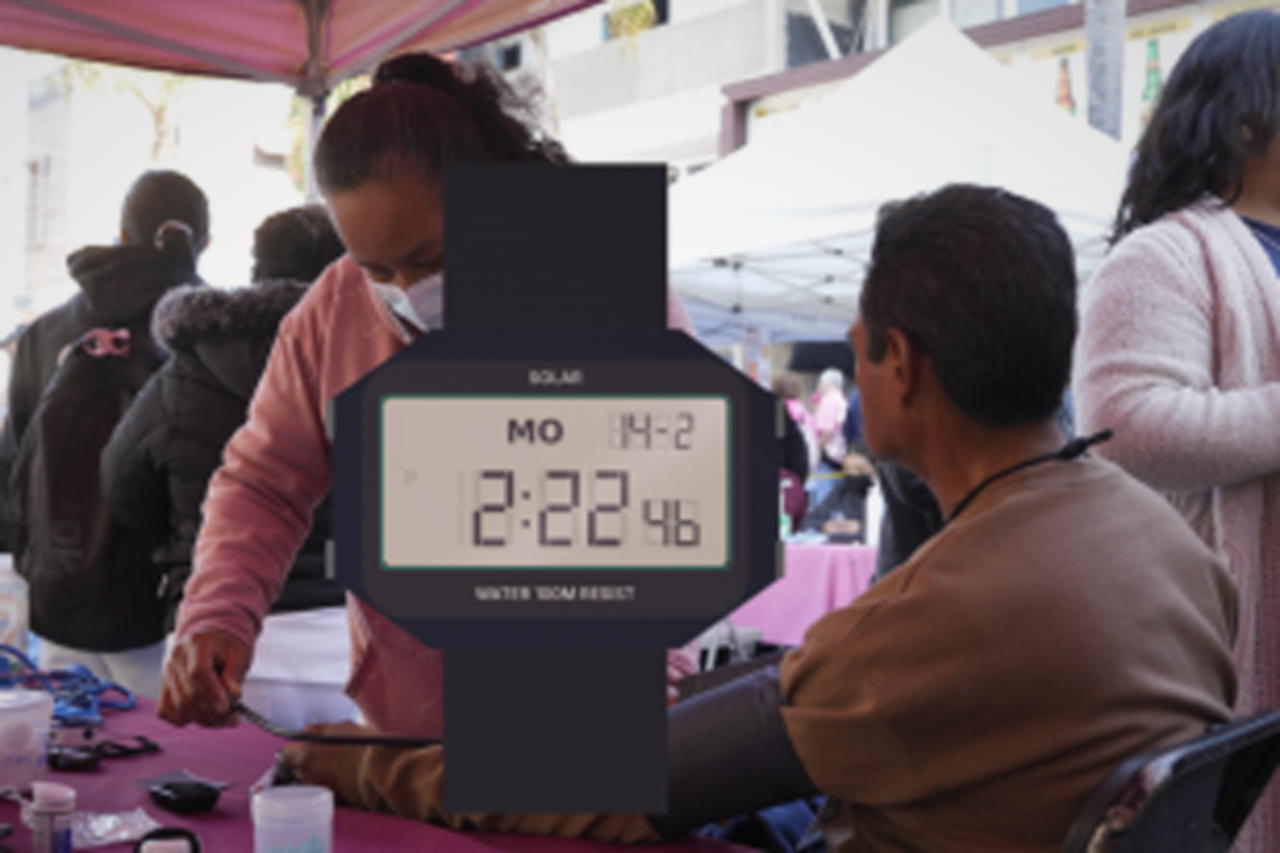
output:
2:22:46
